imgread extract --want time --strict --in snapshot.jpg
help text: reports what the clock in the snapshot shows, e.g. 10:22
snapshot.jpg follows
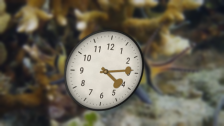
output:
4:14
